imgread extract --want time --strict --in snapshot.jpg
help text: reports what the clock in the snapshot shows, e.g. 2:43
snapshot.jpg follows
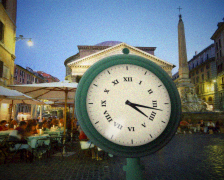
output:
4:17
